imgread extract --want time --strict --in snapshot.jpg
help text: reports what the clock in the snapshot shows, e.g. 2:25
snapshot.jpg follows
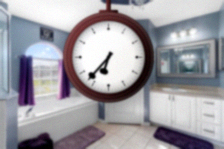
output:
6:37
